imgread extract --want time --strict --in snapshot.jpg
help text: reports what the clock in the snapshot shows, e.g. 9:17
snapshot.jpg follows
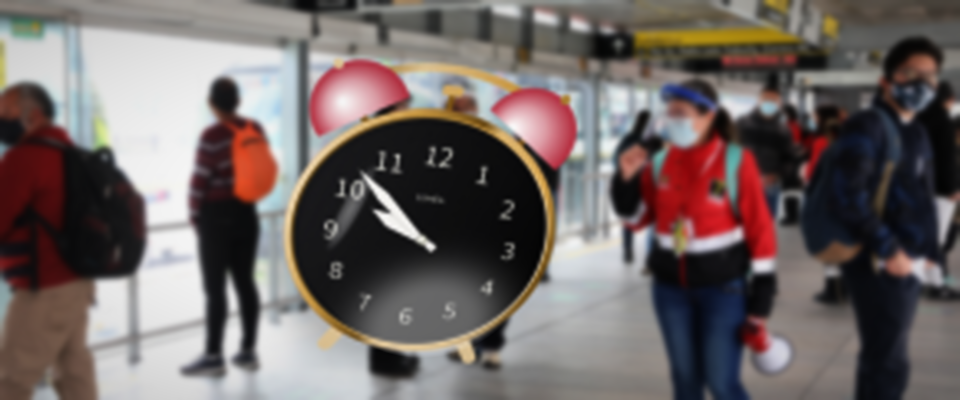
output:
9:52
